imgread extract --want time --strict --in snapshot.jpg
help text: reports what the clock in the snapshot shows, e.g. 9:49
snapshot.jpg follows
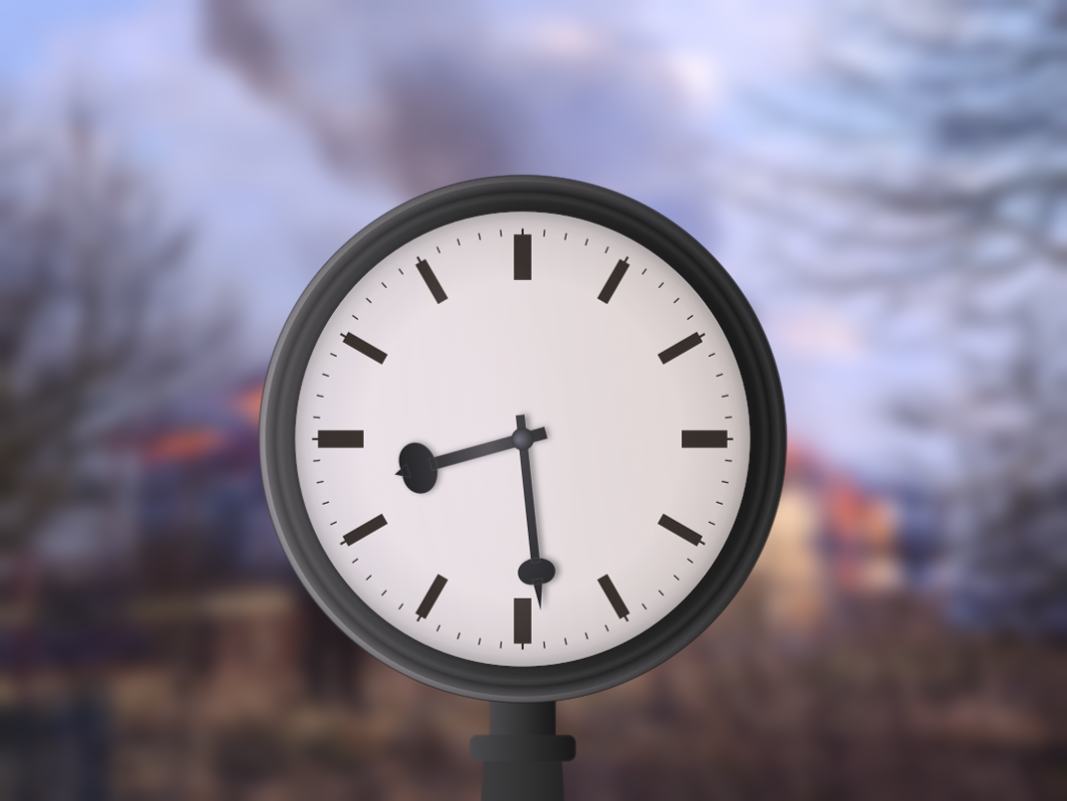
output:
8:29
